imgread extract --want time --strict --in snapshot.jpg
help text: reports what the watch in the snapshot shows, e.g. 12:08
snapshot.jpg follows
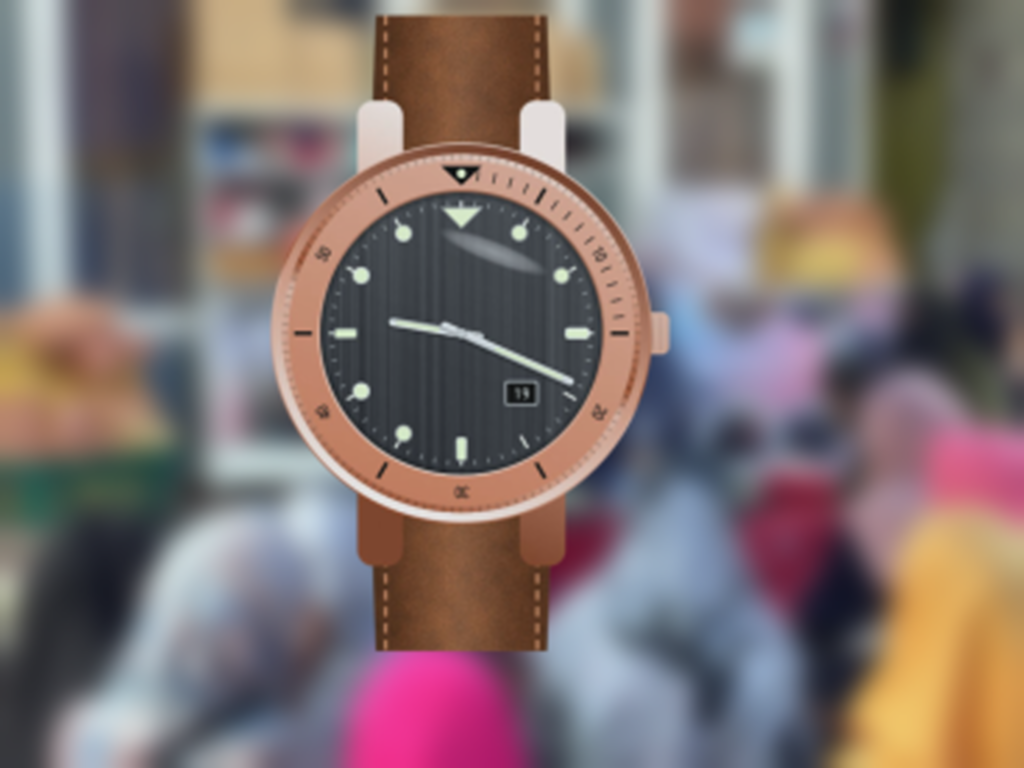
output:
9:19
